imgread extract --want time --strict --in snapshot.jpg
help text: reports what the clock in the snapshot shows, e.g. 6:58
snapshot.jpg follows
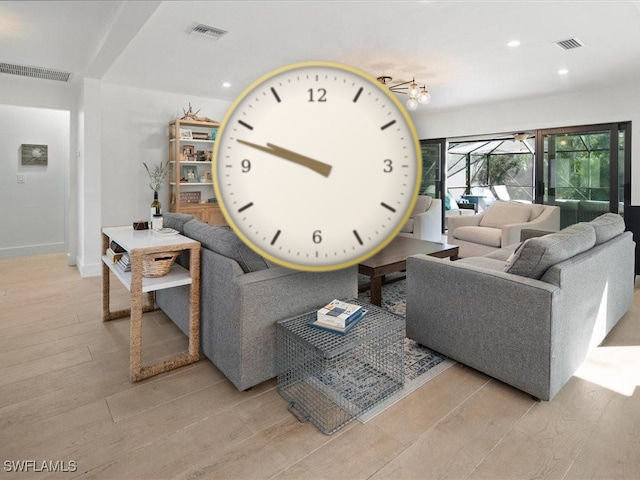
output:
9:48
